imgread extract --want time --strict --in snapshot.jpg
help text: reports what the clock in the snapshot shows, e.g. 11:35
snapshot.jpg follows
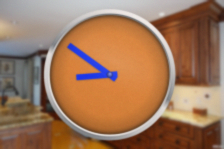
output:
8:51
